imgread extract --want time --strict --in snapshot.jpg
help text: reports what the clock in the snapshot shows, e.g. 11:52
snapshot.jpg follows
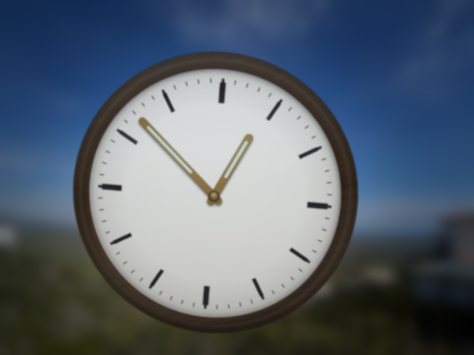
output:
12:52
